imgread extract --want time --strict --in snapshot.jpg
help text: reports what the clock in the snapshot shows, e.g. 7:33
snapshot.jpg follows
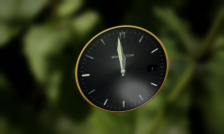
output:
11:59
